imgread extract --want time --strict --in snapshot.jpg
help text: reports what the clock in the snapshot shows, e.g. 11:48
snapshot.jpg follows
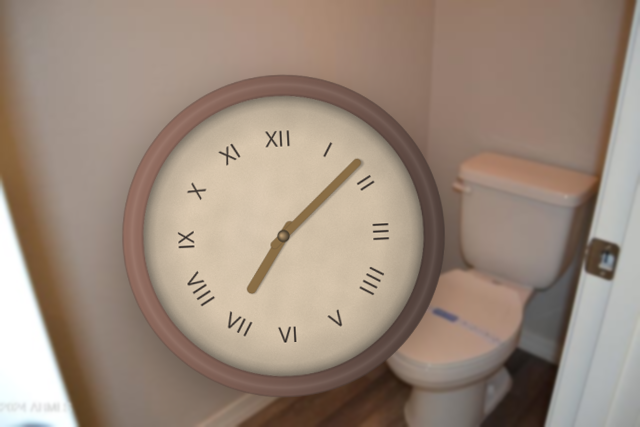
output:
7:08
